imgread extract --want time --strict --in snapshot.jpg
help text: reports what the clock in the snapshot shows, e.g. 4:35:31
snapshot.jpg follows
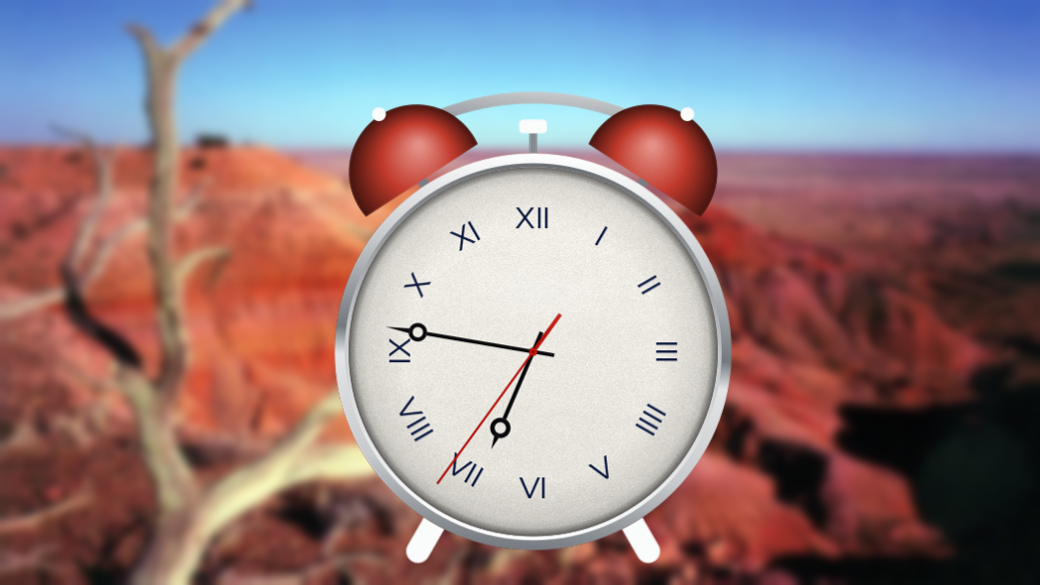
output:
6:46:36
